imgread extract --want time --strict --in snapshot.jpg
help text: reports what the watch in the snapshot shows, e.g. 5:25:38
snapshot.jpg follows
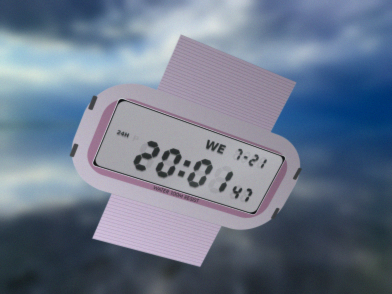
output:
20:01:47
